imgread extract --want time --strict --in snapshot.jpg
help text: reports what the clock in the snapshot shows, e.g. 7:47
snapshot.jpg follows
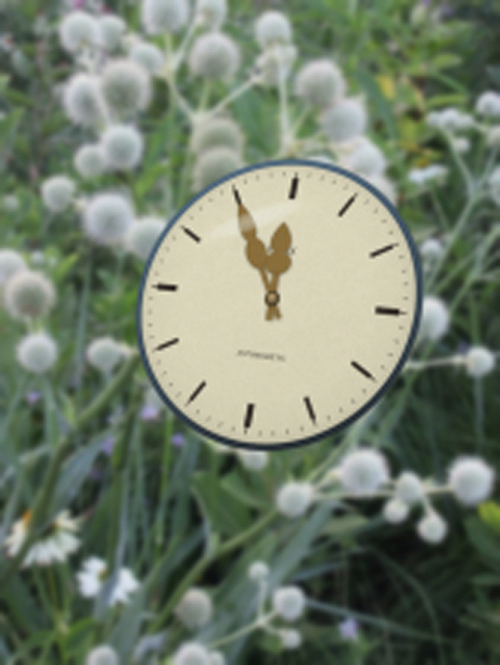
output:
11:55
